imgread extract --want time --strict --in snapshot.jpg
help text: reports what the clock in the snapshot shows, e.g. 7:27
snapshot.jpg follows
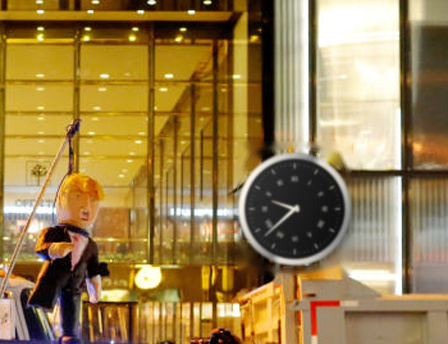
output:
9:38
